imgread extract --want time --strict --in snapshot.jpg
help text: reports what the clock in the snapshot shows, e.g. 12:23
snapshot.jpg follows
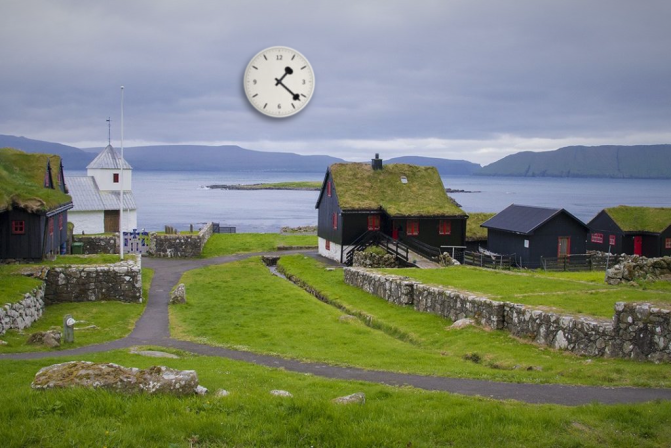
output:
1:22
